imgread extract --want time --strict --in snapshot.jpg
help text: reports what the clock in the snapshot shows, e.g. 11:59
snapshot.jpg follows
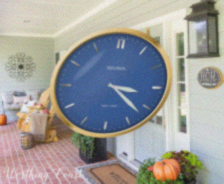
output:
3:22
